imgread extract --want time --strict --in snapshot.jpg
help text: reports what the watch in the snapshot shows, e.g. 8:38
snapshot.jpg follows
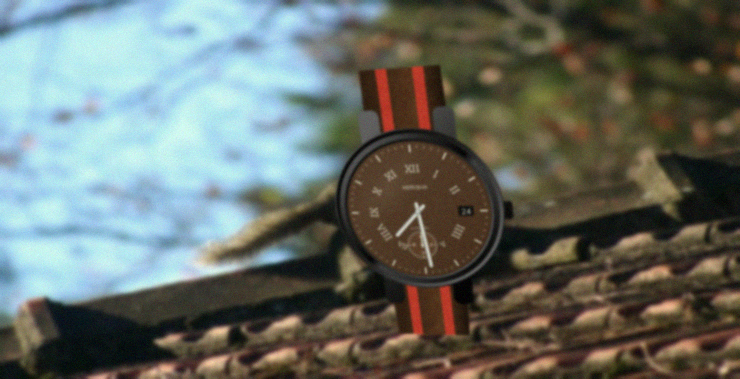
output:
7:29
